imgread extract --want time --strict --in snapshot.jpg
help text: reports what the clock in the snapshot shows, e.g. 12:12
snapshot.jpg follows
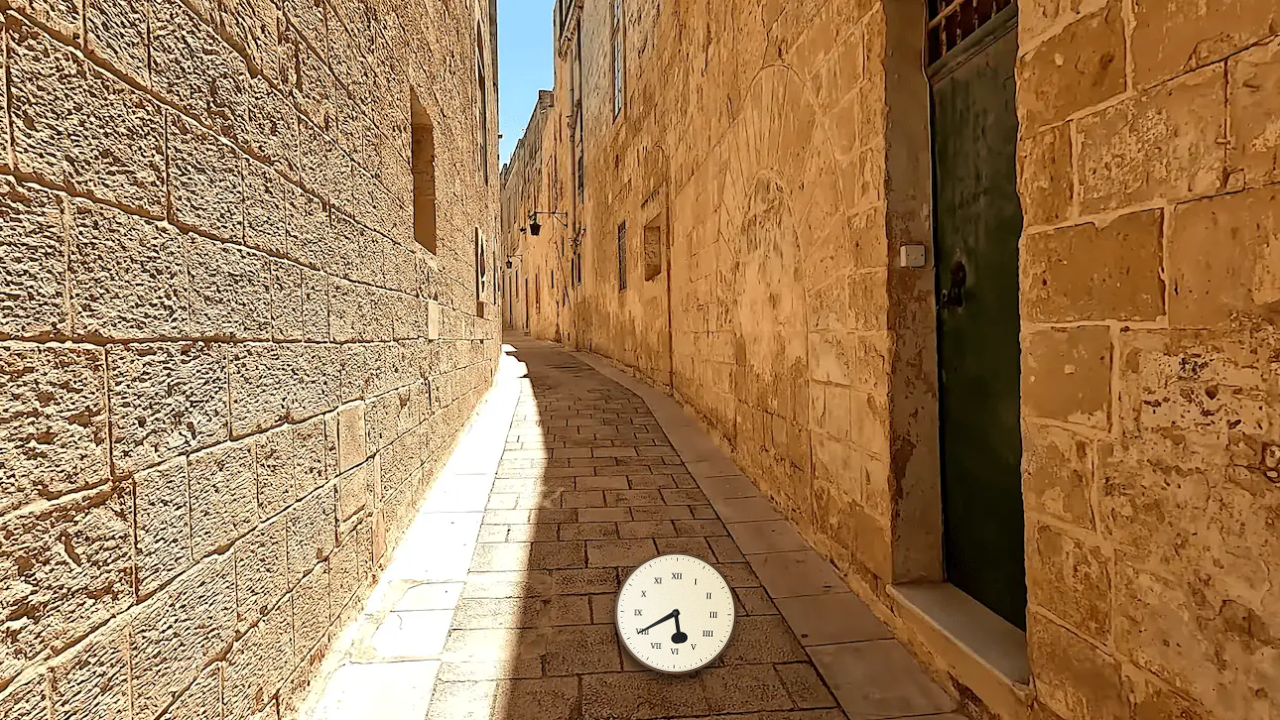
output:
5:40
